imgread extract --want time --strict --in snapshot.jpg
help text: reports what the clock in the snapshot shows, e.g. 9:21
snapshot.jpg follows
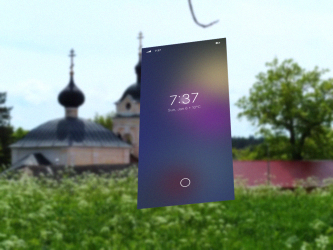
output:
7:37
